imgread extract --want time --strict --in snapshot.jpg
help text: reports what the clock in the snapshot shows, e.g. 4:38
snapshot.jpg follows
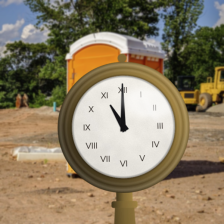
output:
11:00
